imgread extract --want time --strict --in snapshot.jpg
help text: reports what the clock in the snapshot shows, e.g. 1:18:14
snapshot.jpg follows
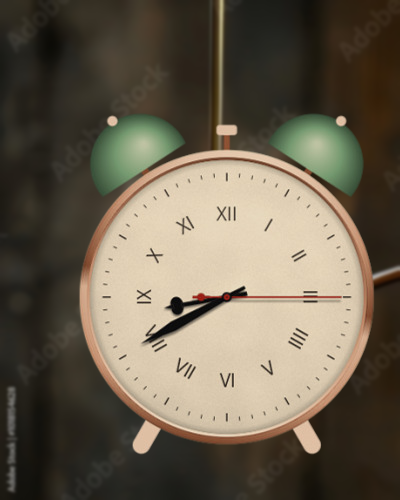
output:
8:40:15
